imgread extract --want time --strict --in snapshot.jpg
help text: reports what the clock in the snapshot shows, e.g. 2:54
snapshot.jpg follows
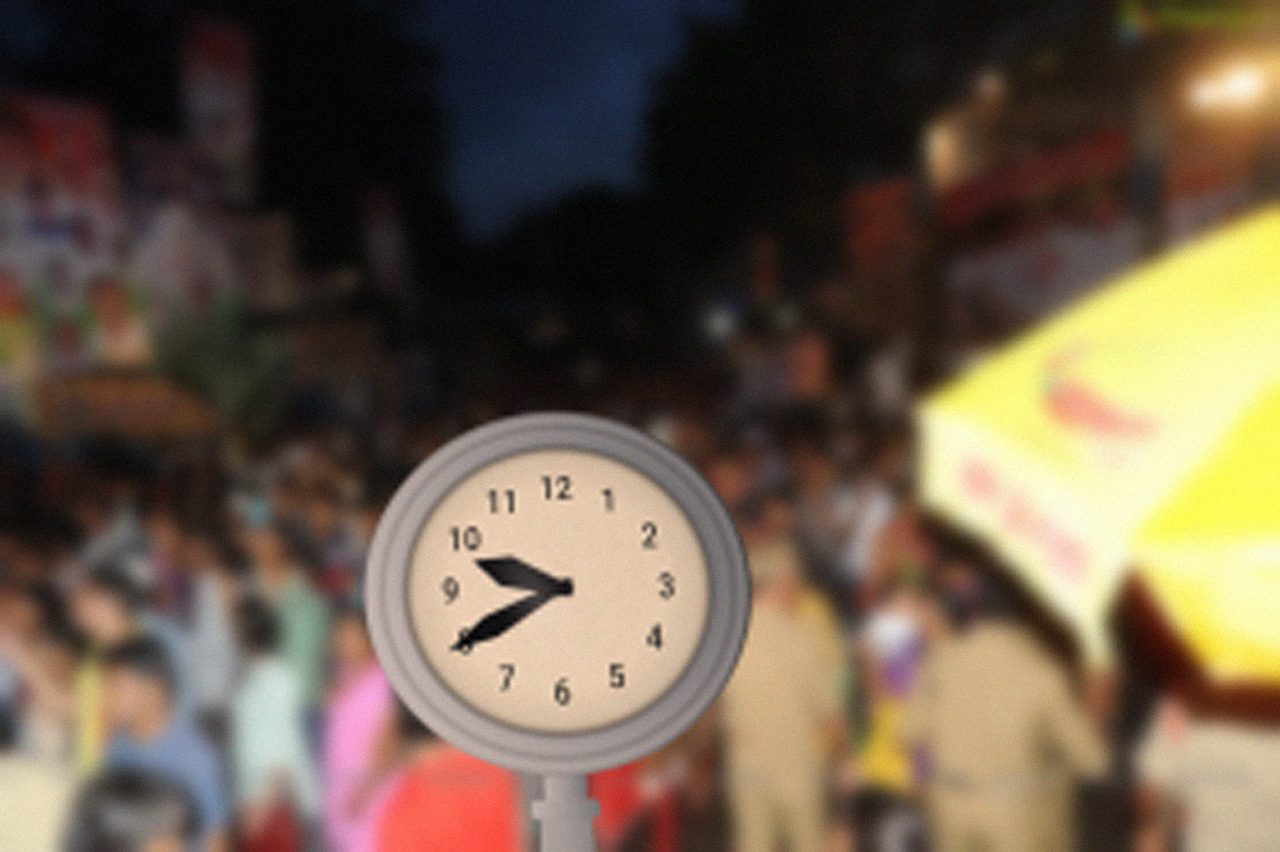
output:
9:40
